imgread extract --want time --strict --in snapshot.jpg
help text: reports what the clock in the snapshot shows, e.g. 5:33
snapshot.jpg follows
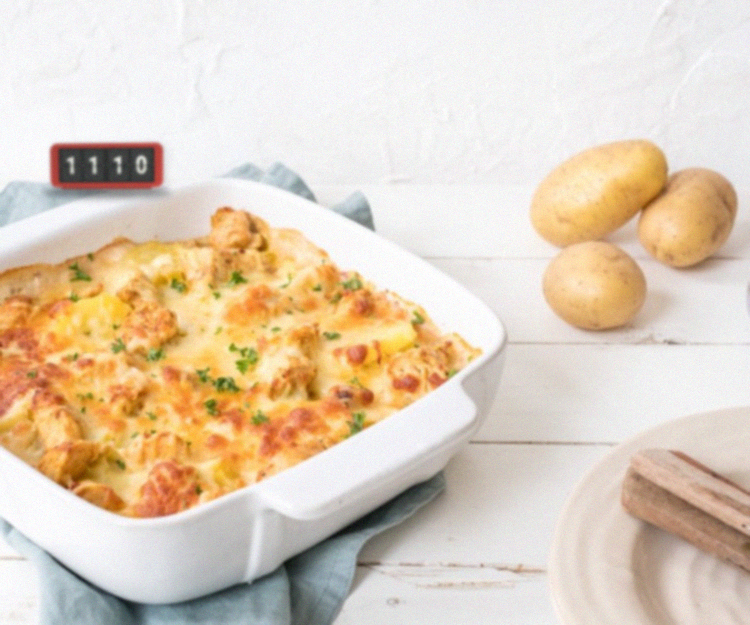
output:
11:10
